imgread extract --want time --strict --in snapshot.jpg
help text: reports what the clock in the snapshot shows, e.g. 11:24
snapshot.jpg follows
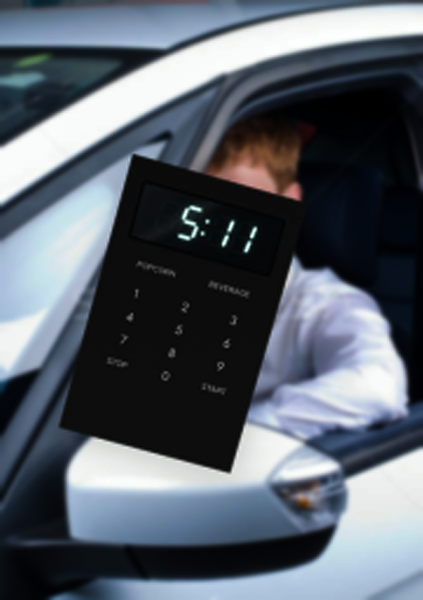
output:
5:11
